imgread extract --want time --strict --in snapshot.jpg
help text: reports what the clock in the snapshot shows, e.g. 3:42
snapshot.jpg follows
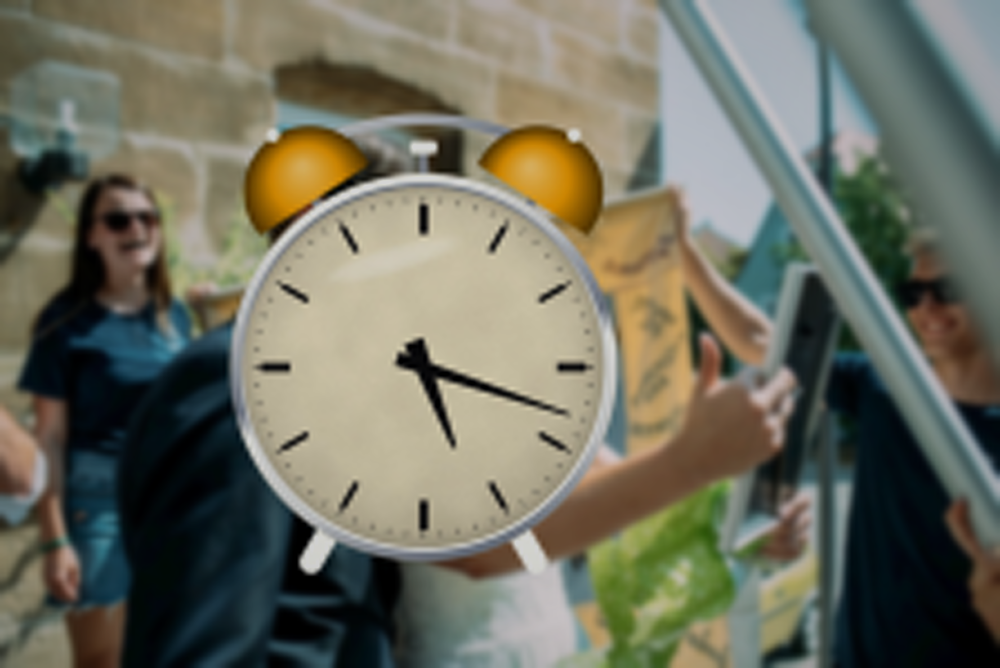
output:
5:18
